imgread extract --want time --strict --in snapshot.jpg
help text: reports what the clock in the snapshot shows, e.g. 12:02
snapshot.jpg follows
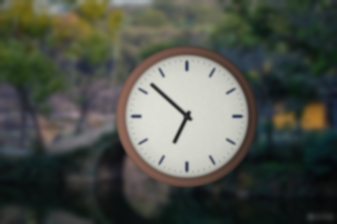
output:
6:52
